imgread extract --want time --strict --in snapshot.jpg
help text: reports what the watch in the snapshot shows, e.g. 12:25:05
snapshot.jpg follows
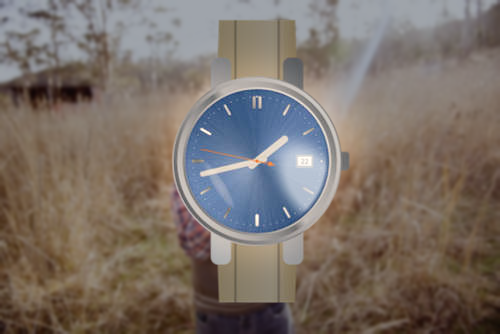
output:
1:42:47
